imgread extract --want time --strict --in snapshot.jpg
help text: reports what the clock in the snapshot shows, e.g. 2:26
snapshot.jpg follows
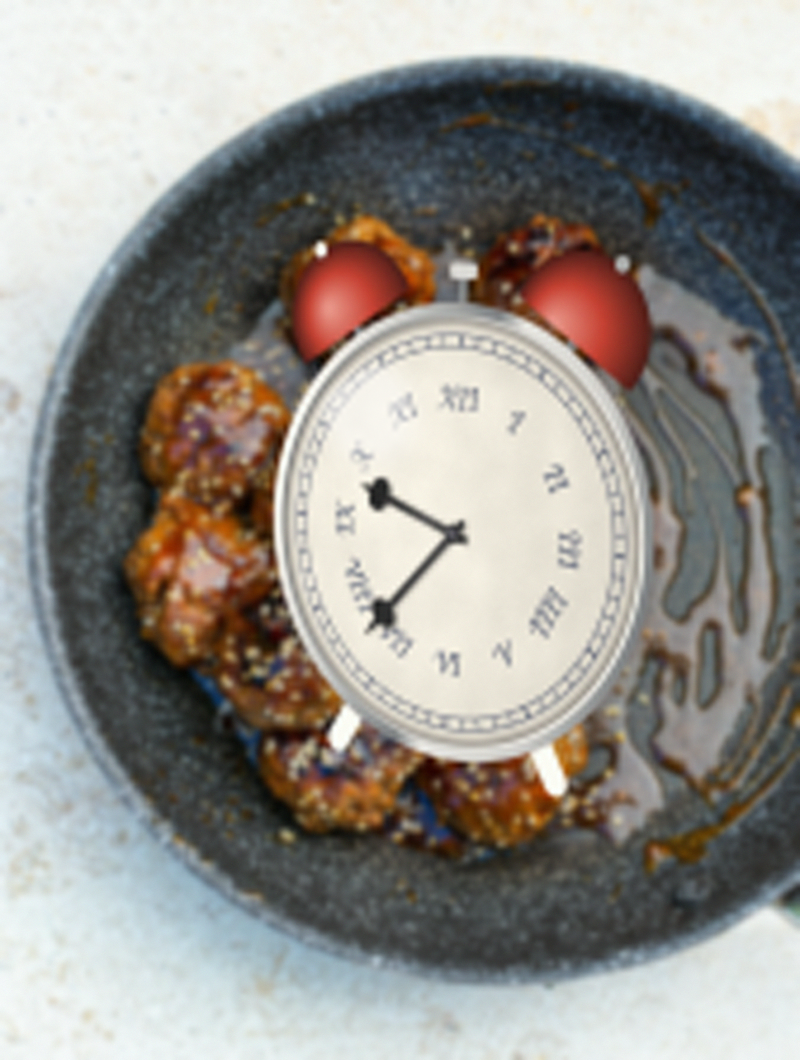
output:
9:37
